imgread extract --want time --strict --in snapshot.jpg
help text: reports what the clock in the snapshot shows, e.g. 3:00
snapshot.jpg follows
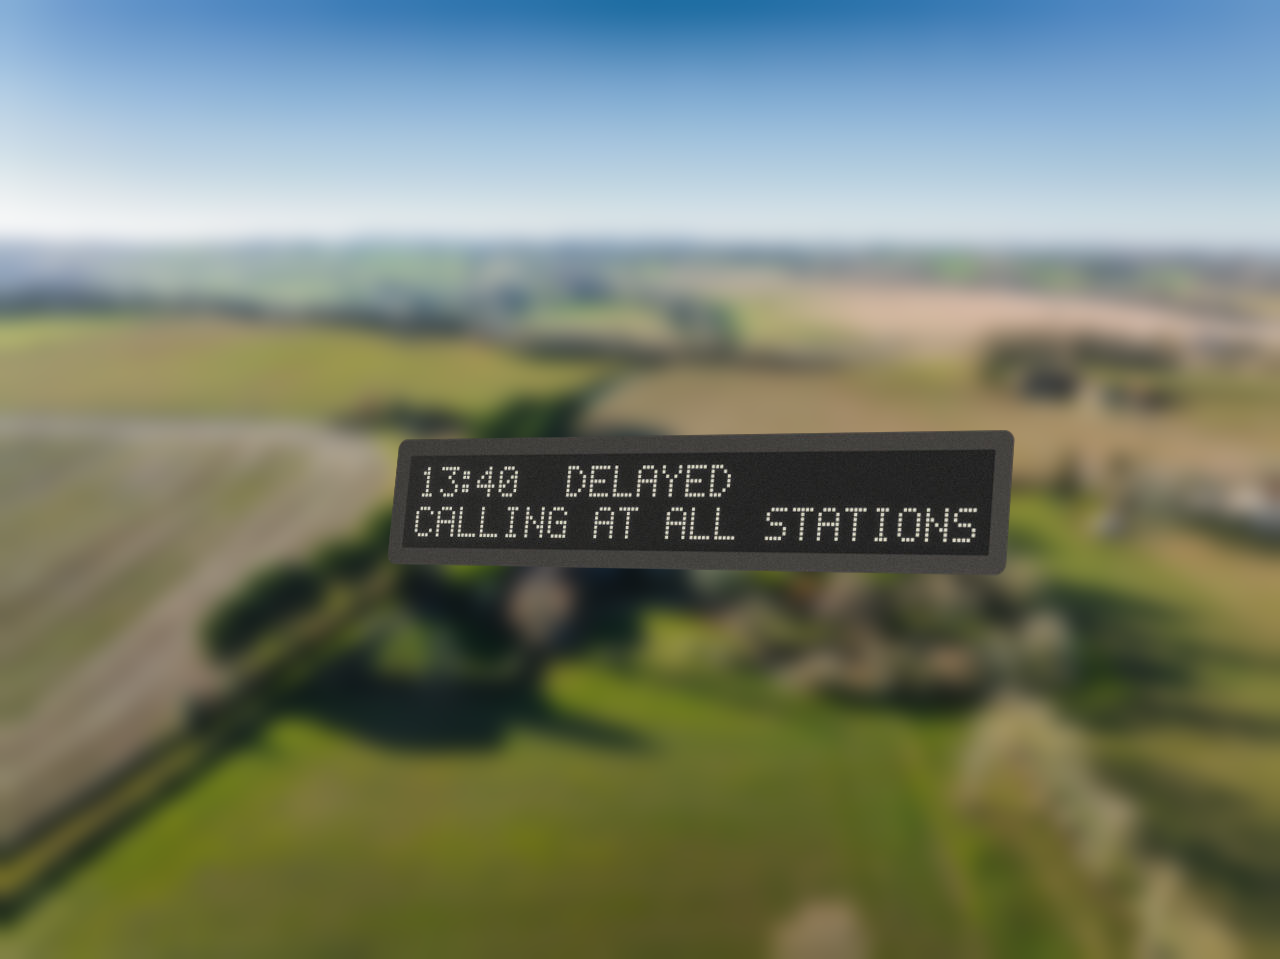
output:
13:40
